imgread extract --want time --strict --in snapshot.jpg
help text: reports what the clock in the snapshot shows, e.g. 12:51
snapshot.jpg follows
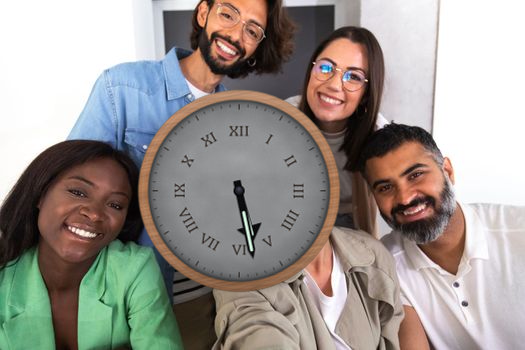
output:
5:28
